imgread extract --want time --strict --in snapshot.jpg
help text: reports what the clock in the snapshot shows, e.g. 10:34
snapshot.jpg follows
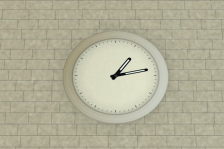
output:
1:13
